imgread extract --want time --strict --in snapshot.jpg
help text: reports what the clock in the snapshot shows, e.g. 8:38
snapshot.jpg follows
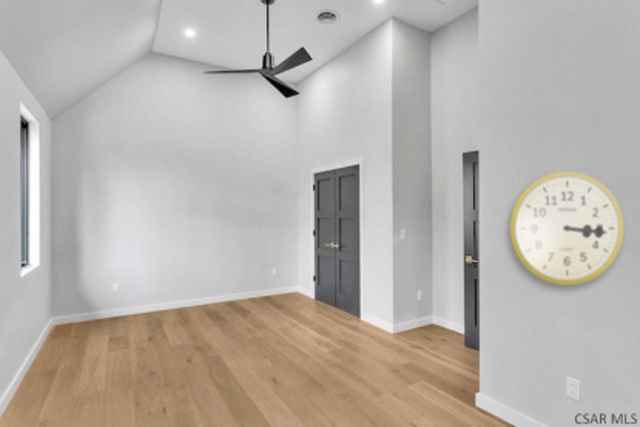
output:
3:16
